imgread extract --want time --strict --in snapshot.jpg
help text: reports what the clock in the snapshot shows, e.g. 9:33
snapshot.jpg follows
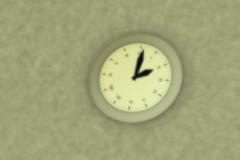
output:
2:01
